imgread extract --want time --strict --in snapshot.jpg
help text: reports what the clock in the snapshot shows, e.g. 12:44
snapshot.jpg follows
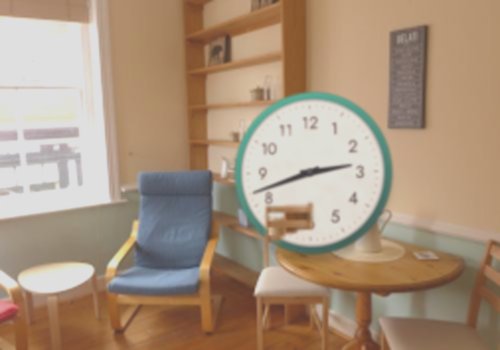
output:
2:42
